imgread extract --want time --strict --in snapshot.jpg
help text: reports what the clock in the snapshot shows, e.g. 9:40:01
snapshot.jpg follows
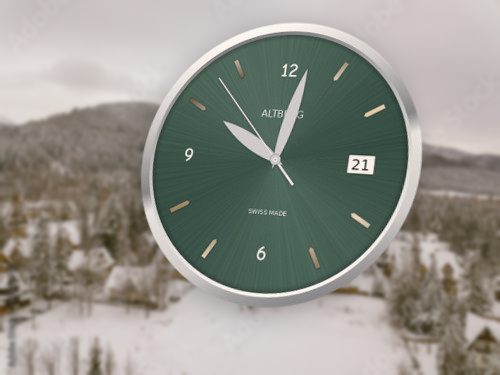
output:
10:01:53
